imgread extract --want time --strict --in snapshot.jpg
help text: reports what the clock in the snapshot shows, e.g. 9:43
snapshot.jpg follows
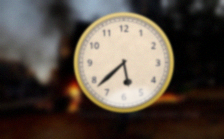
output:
5:38
